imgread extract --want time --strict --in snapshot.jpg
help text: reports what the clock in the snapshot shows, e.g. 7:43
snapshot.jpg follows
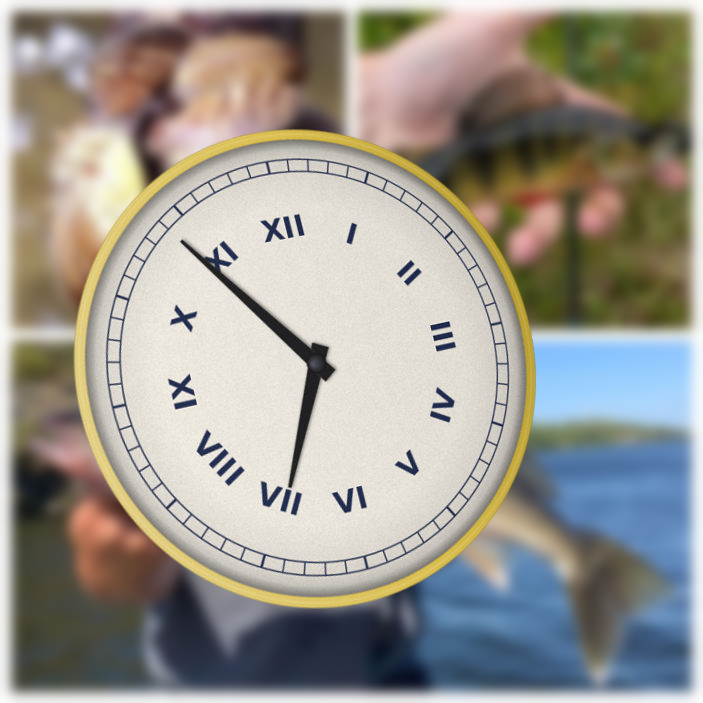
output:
6:54
